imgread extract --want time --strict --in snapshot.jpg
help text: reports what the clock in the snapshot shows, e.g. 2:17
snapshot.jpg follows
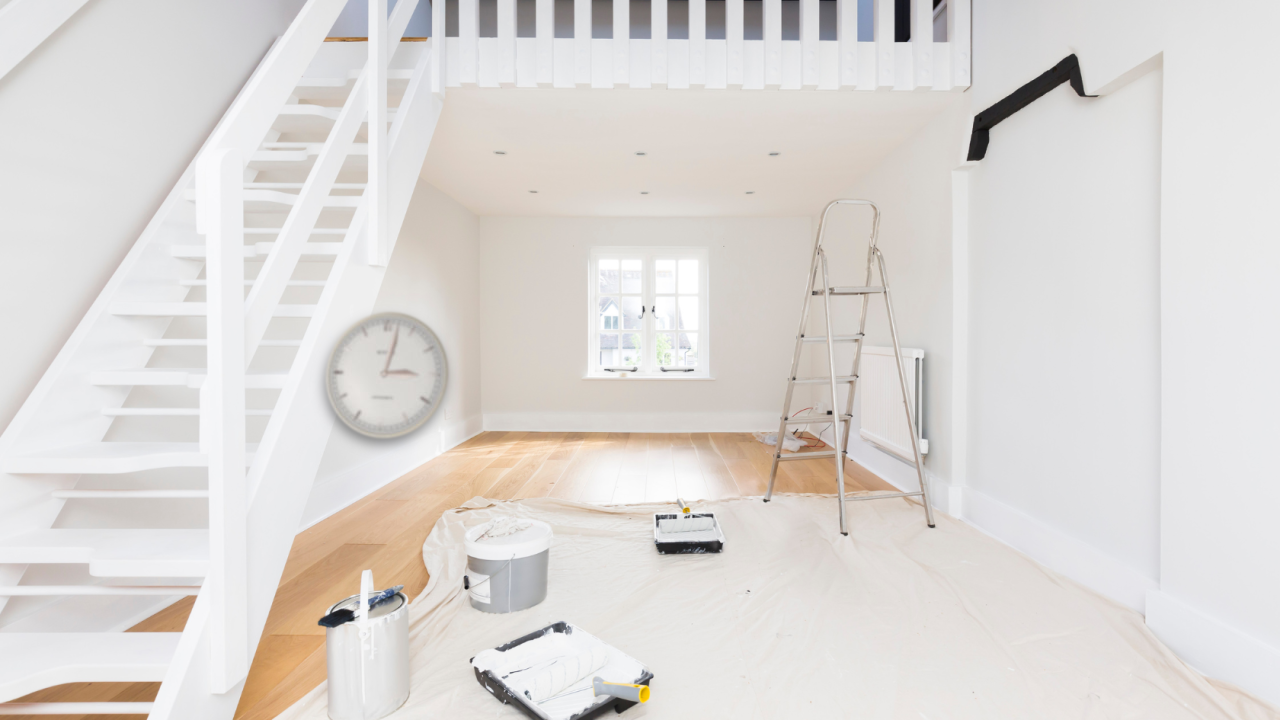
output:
3:02
